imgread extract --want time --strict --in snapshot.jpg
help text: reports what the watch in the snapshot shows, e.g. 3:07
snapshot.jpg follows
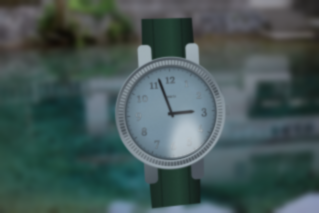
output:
2:57
